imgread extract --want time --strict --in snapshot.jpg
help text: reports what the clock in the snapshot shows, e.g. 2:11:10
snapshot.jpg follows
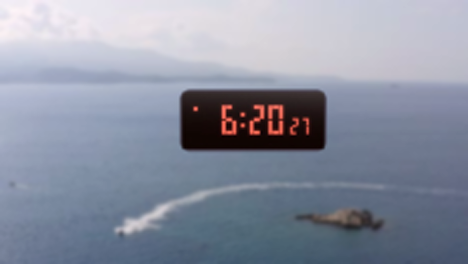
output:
6:20:27
